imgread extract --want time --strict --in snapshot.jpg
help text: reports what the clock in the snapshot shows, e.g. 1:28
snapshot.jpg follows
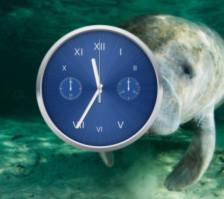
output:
11:35
